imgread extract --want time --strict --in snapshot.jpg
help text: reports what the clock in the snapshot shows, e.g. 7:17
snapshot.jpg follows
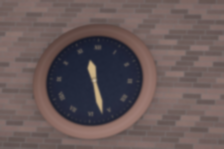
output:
11:27
